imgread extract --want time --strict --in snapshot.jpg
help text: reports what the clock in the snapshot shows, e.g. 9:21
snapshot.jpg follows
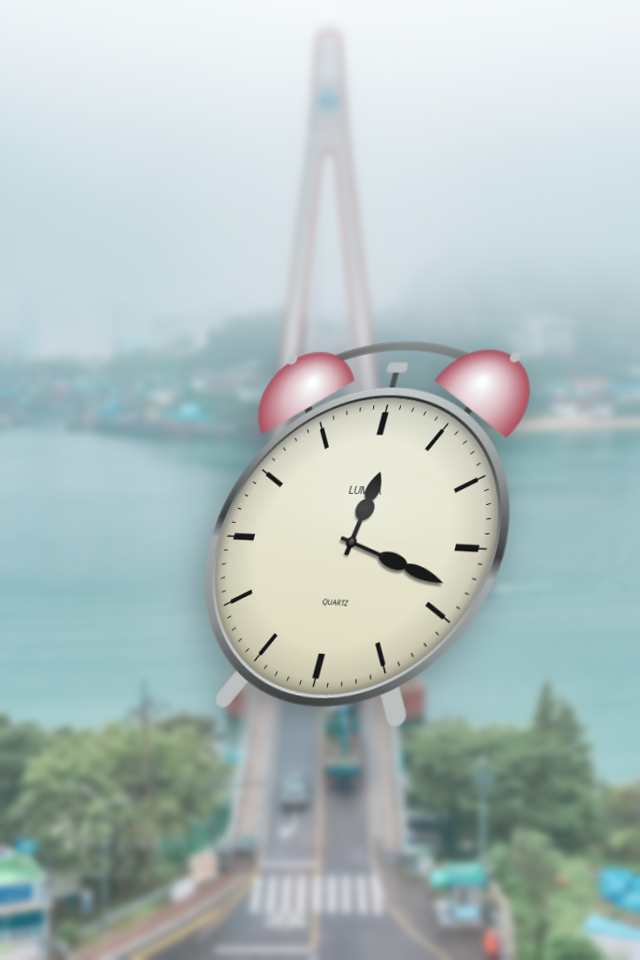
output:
12:18
